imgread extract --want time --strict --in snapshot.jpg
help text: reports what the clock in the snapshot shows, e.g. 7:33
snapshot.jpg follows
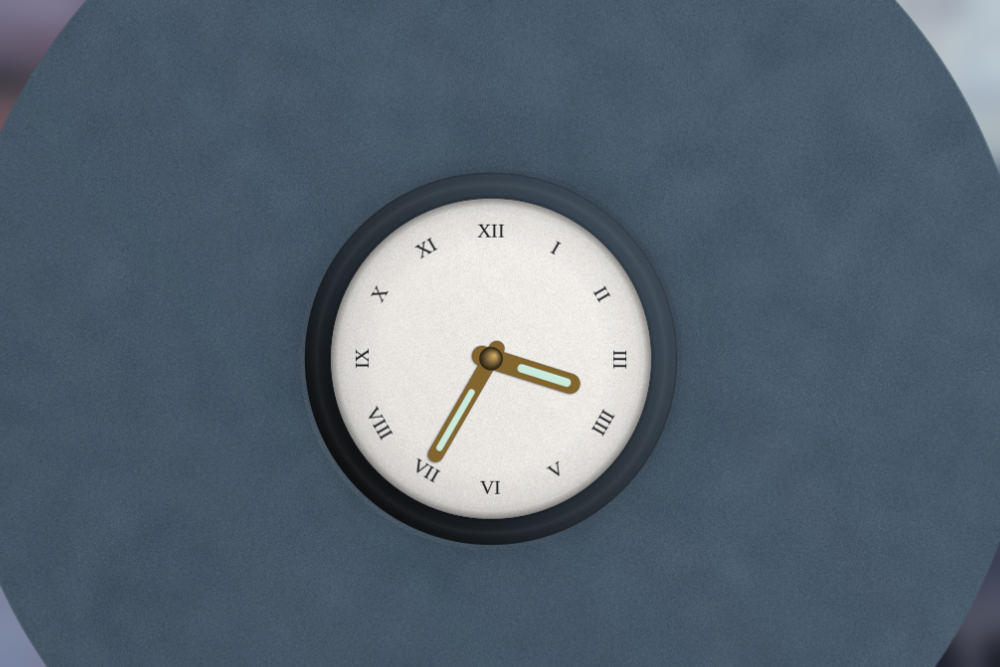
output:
3:35
